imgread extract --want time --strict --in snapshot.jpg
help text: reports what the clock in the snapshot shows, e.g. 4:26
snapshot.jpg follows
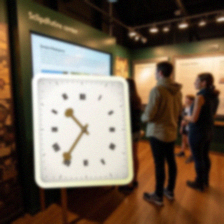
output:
10:36
